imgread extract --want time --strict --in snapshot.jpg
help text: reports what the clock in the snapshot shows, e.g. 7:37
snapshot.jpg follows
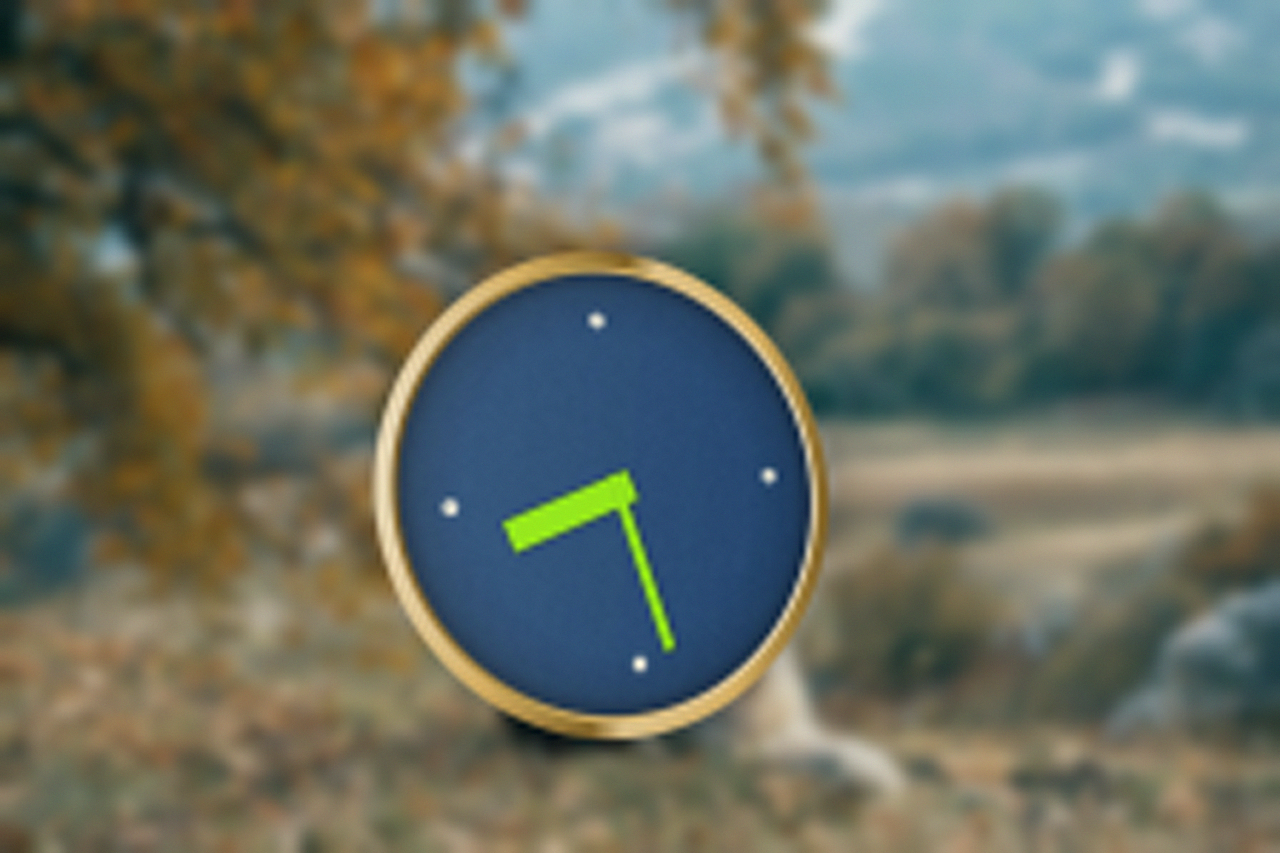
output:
8:28
